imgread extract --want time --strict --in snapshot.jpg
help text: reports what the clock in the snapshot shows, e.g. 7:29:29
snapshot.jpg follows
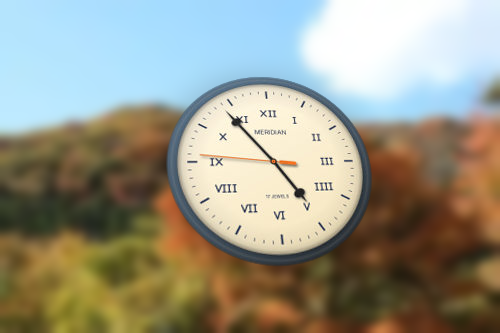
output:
4:53:46
